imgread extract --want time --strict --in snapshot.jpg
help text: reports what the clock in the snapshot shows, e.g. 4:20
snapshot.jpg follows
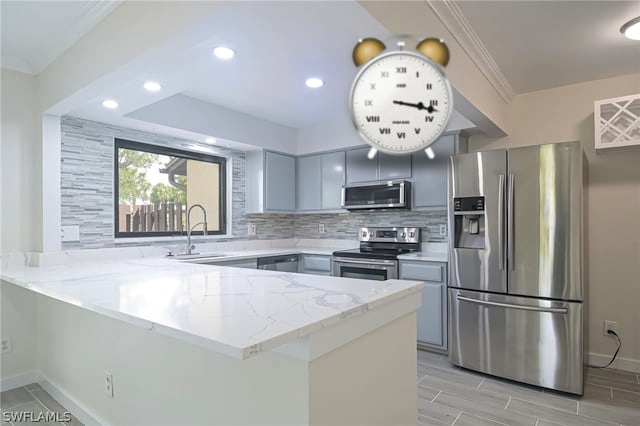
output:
3:17
